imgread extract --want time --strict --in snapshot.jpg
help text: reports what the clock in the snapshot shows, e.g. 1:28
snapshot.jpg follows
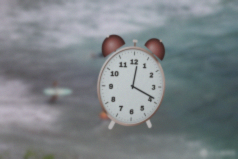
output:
12:19
